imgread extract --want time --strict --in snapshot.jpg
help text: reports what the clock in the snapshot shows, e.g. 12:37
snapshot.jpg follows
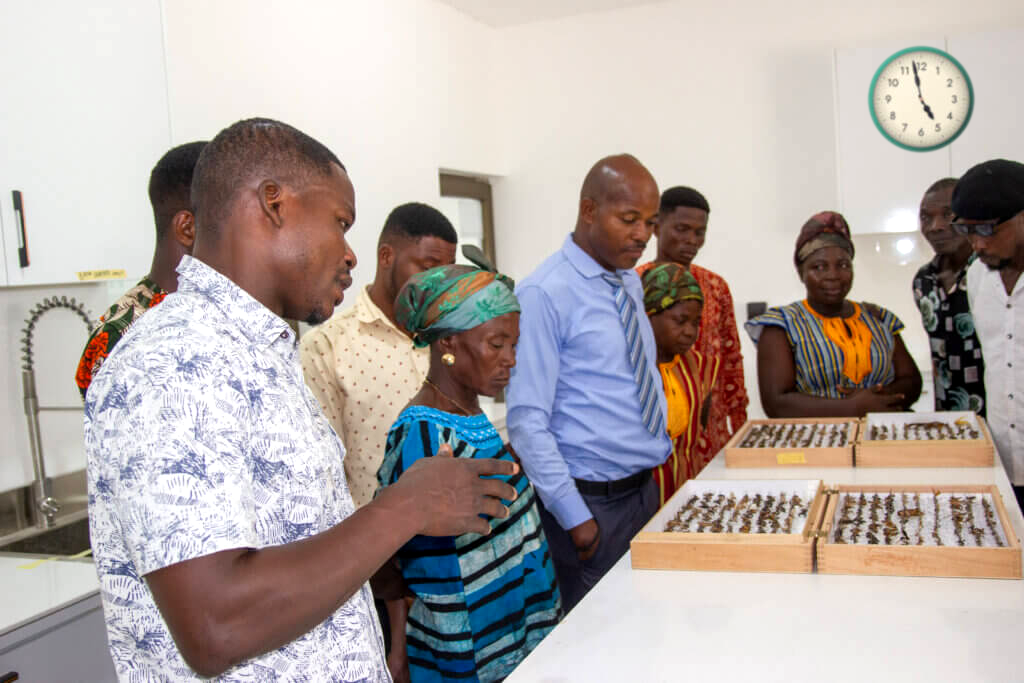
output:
4:58
